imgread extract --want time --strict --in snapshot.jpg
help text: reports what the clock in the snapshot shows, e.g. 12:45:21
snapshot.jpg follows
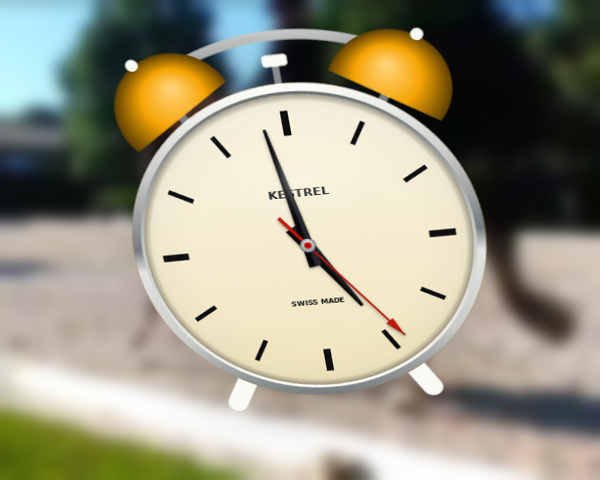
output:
4:58:24
